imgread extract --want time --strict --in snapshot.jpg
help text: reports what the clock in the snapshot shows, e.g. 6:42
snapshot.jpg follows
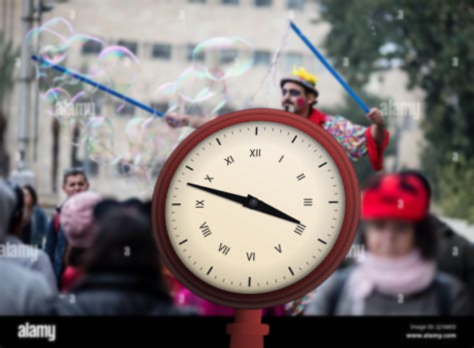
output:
3:48
